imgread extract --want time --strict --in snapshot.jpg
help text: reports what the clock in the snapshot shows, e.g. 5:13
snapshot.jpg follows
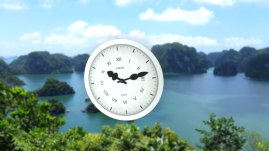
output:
10:13
